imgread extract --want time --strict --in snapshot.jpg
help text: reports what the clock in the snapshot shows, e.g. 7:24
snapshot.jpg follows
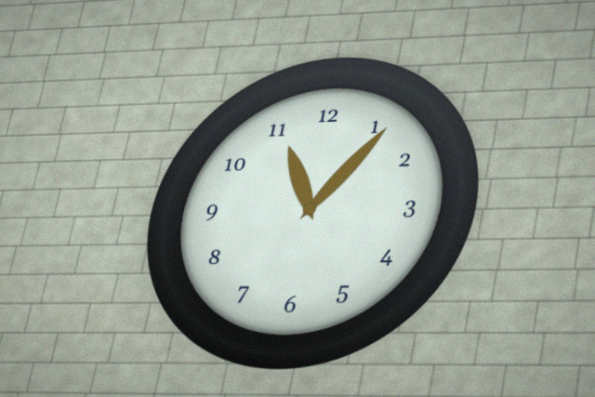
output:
11:06
